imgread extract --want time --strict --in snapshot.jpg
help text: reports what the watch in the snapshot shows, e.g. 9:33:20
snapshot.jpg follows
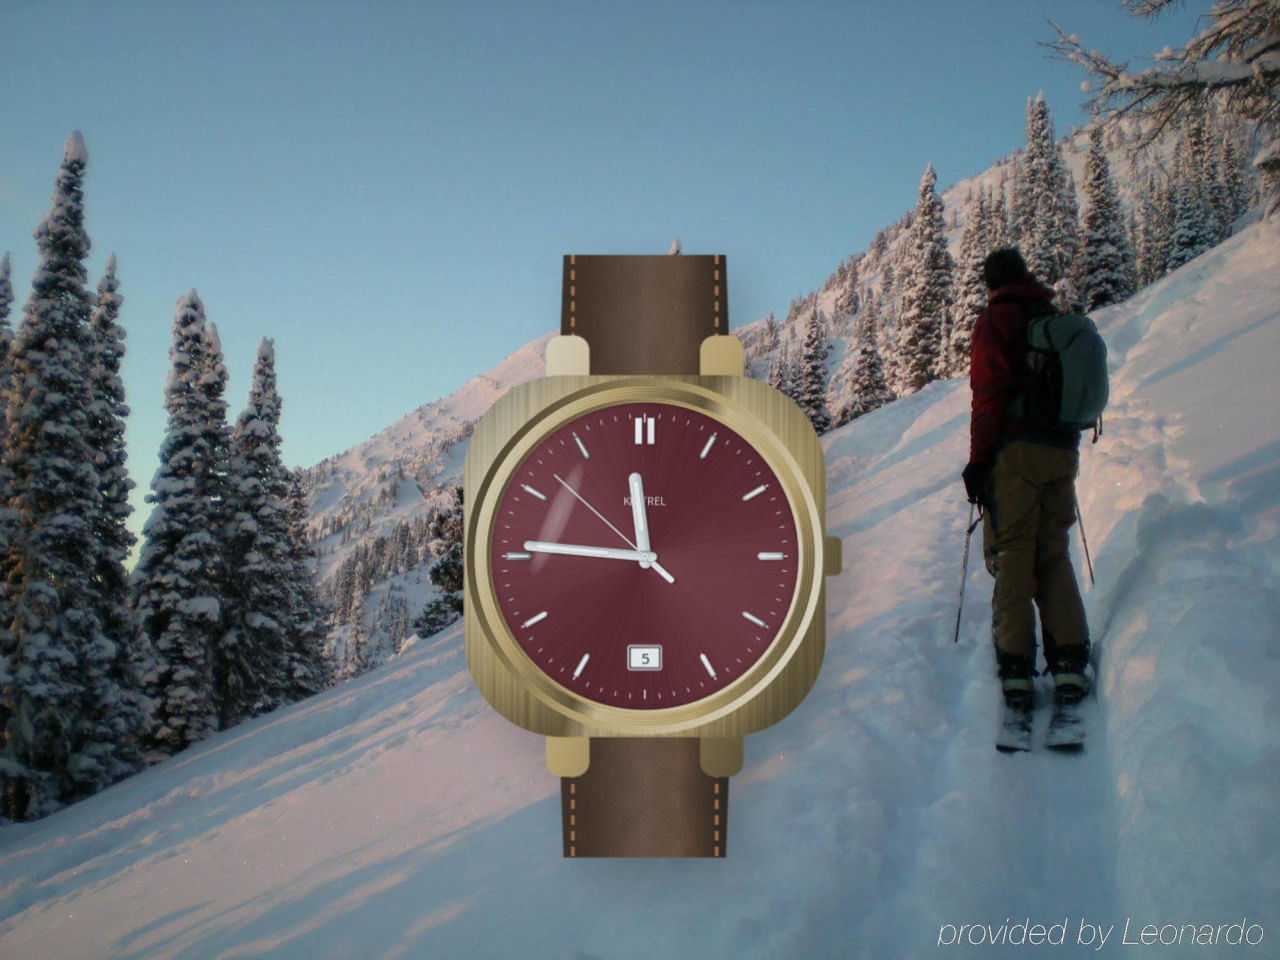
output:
11:45:52
